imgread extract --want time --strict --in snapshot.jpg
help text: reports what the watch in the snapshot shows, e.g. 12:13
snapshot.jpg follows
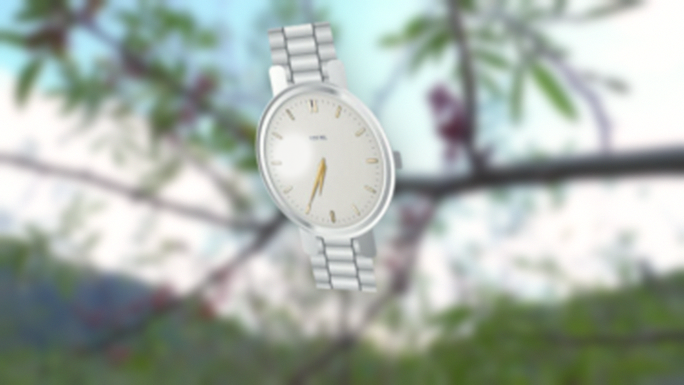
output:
6:35
